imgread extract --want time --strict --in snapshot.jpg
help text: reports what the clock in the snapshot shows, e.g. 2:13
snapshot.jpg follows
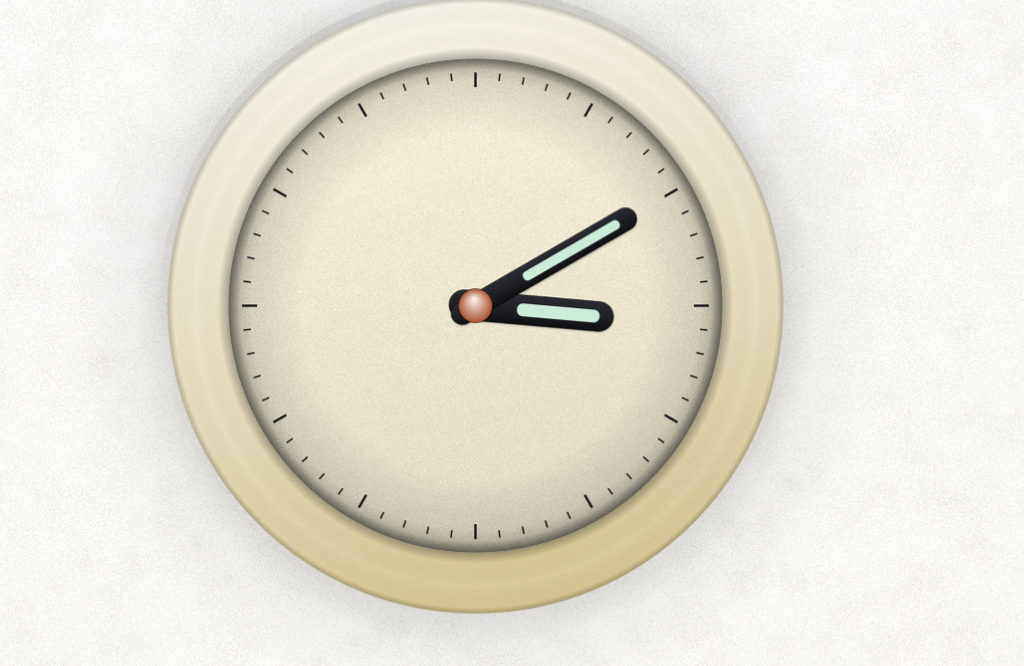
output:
3:10
